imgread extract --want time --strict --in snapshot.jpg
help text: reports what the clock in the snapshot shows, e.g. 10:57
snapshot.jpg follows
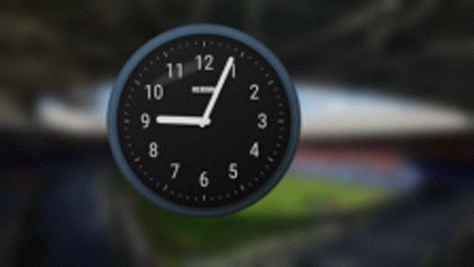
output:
9:04
